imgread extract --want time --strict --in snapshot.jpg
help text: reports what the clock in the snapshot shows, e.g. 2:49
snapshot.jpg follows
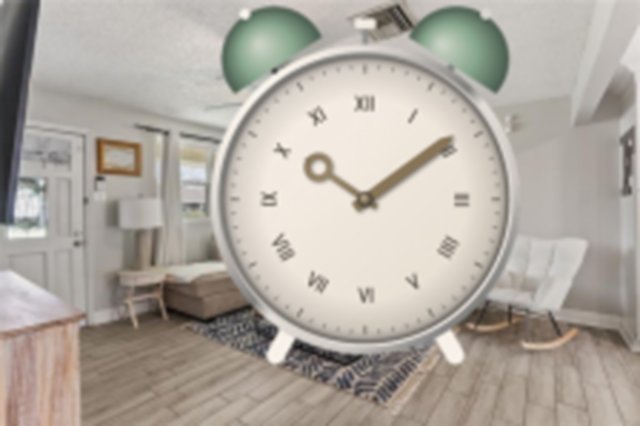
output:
10:09
